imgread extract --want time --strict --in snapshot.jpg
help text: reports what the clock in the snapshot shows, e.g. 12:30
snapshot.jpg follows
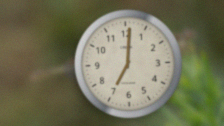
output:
7:01
